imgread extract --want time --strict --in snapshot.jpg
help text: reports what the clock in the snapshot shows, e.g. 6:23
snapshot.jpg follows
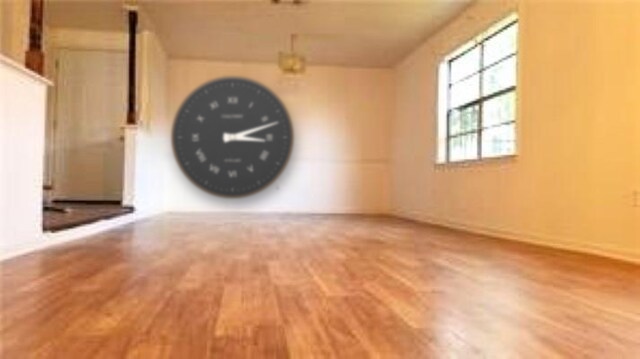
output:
3:12
